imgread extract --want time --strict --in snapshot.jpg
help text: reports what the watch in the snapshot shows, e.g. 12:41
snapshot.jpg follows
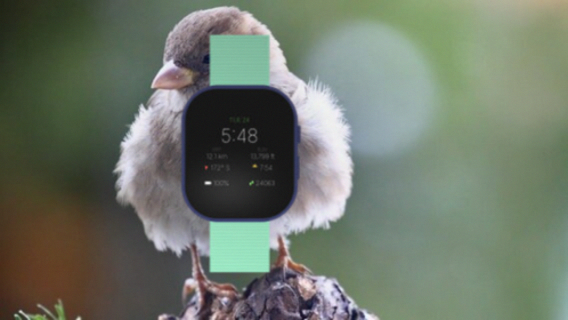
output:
5:48
